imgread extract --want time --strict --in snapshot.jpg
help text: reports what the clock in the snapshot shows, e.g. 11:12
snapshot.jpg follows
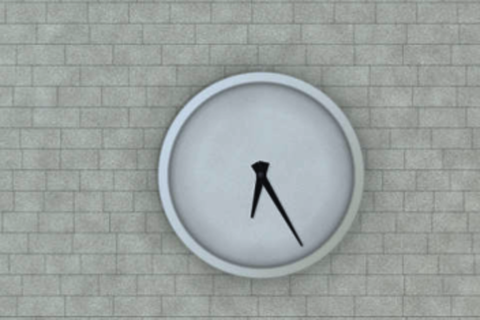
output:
6:25
